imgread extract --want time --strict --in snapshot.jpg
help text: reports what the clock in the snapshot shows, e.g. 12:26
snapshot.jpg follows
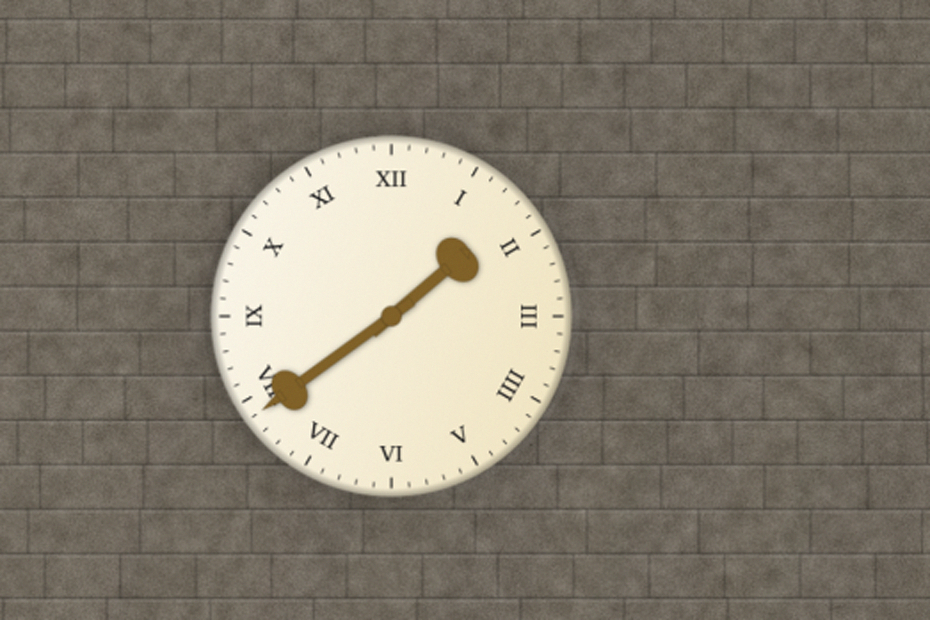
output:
1:39
